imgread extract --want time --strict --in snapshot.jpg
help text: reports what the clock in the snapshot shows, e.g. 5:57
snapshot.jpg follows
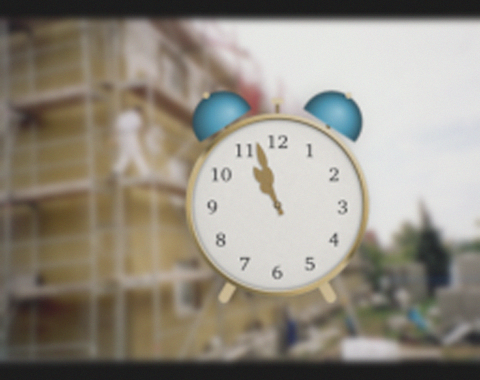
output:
10:57
